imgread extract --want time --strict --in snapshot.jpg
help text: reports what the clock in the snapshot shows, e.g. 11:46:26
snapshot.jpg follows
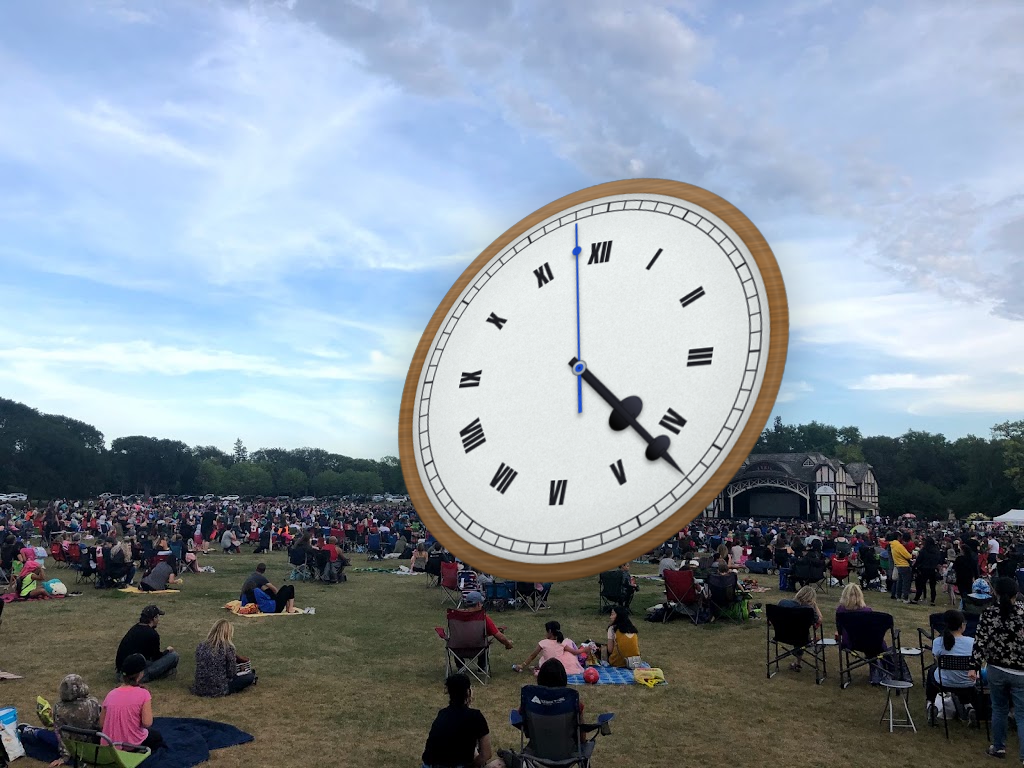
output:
4:21:58
